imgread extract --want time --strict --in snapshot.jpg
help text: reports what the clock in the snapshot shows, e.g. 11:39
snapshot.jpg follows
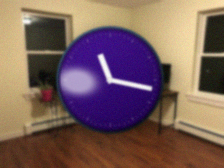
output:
11:17
